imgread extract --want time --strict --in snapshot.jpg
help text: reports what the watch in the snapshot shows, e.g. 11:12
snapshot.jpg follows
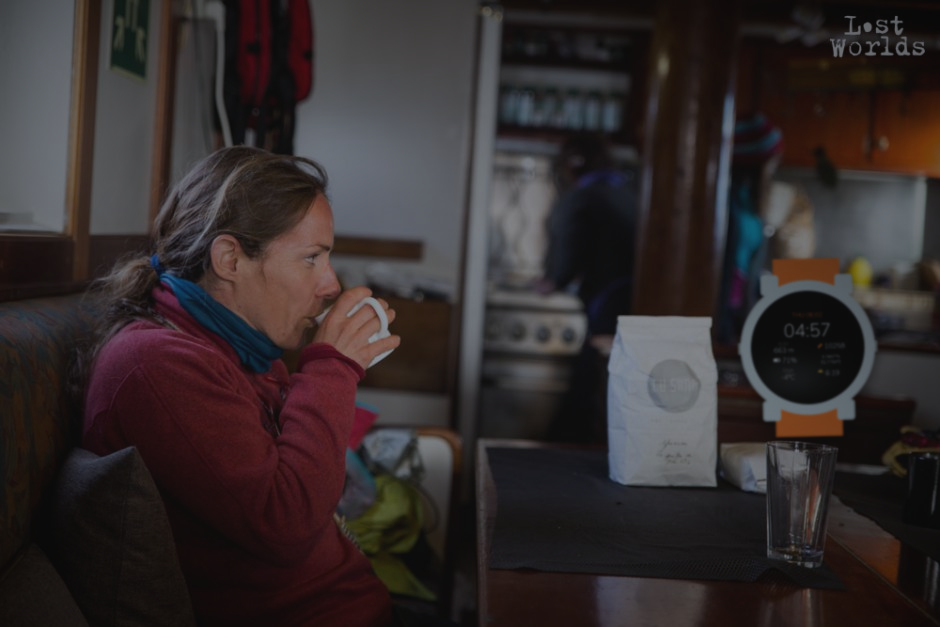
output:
4:57
